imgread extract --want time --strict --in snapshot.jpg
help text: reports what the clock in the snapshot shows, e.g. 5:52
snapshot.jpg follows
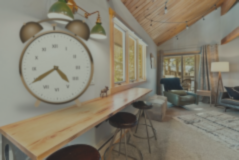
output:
4:40
